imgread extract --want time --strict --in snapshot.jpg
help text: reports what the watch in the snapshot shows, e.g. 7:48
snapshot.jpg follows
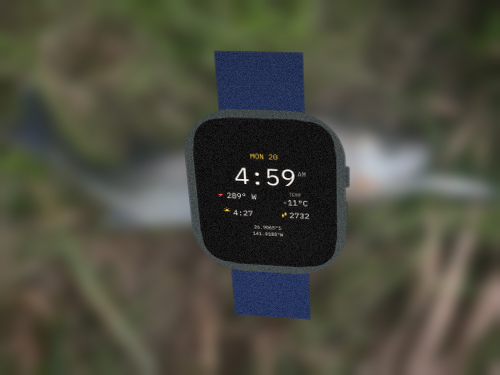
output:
4:59
